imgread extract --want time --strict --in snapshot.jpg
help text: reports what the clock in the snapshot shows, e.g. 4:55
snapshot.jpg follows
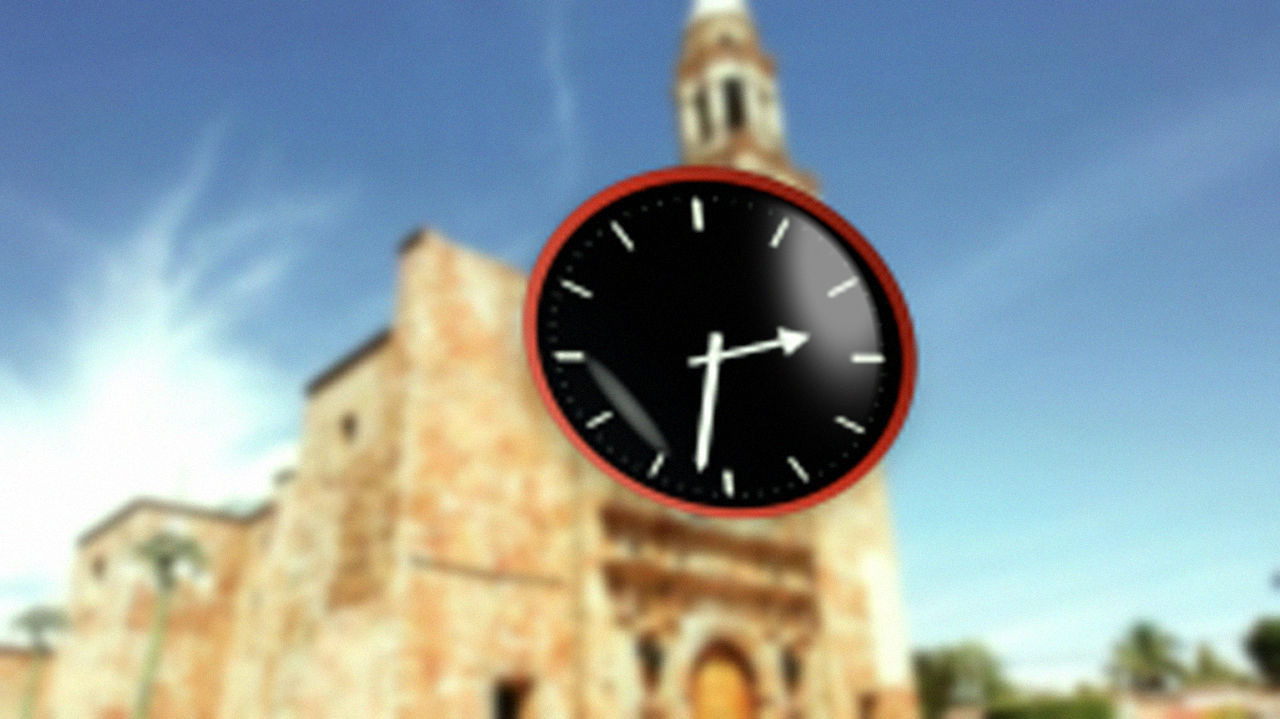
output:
2:32
